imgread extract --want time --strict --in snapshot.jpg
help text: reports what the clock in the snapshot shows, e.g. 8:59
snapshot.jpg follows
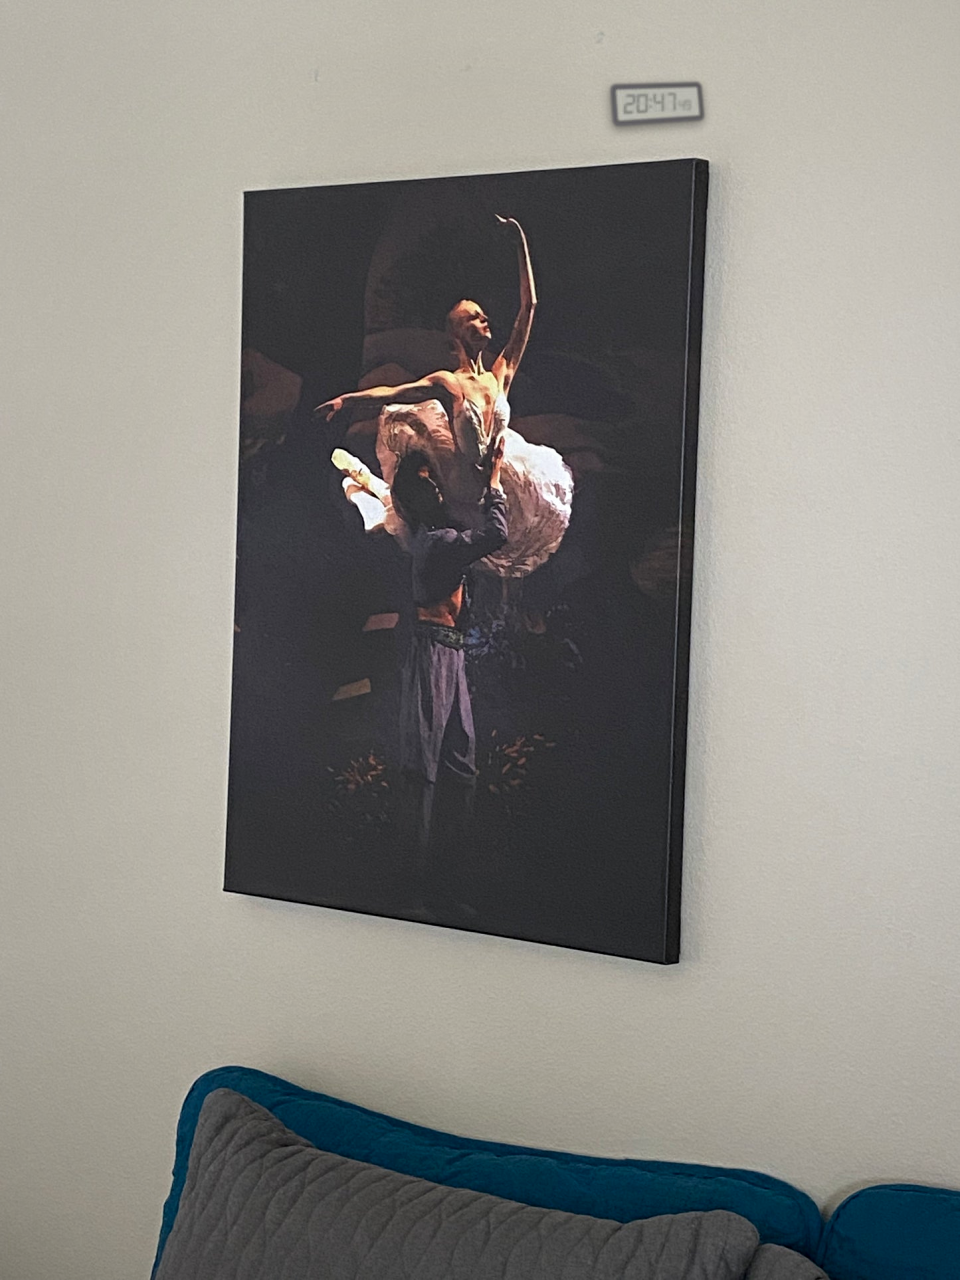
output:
20:47
